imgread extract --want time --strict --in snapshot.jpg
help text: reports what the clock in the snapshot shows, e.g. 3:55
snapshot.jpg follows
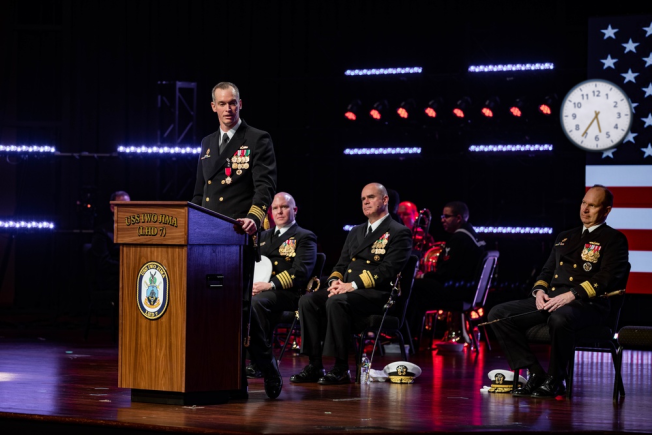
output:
5:36
